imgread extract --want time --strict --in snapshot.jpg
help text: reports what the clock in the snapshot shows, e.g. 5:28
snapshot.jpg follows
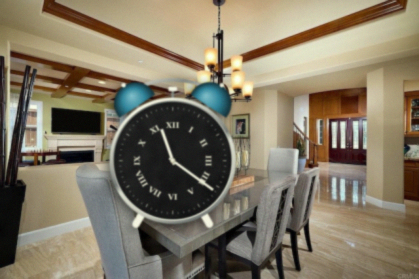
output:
11:21
